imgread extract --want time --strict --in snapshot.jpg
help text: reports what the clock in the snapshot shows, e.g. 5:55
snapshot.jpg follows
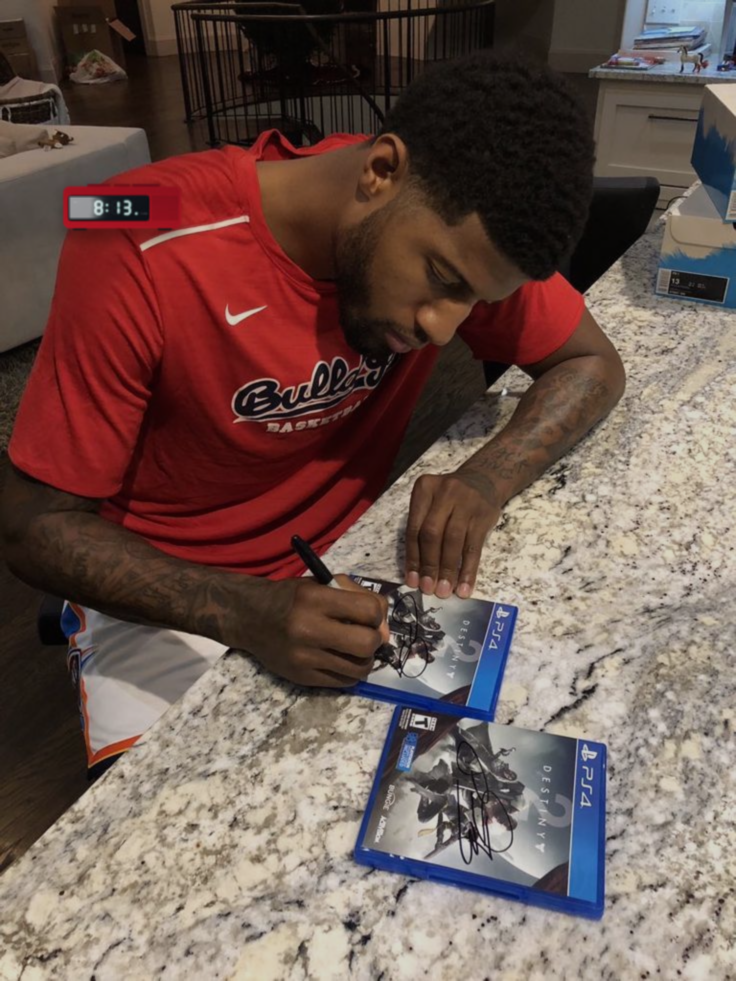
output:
8:13
